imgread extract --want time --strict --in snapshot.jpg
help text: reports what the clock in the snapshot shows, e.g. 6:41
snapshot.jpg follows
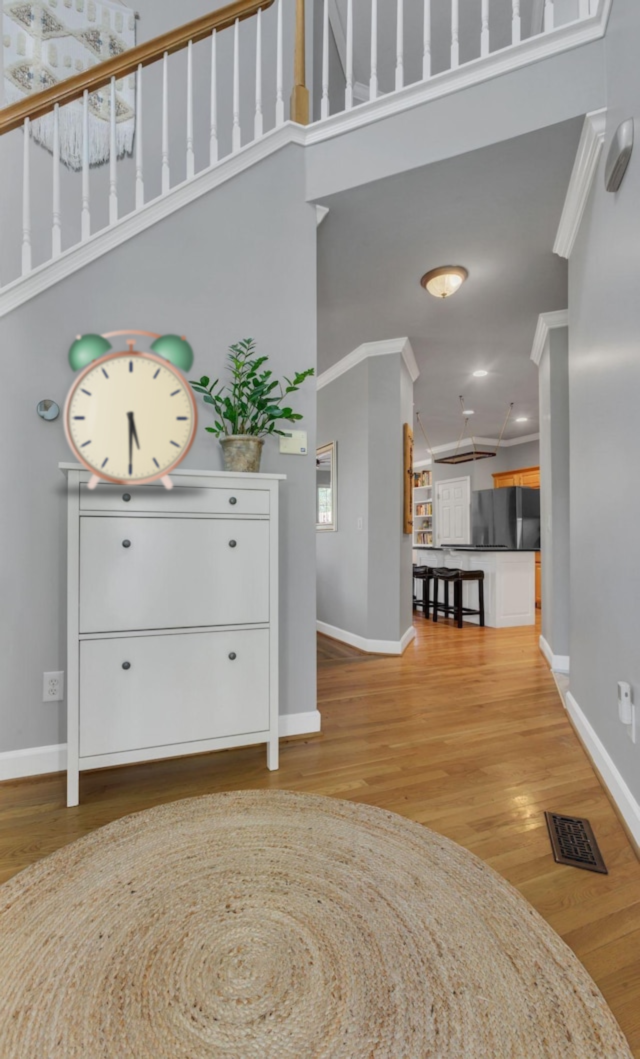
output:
5:30
